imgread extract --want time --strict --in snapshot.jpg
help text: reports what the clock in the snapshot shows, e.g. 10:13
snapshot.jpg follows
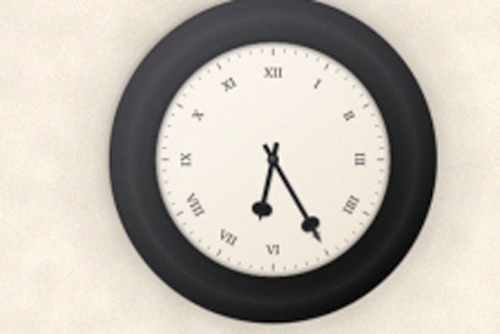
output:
6:25
